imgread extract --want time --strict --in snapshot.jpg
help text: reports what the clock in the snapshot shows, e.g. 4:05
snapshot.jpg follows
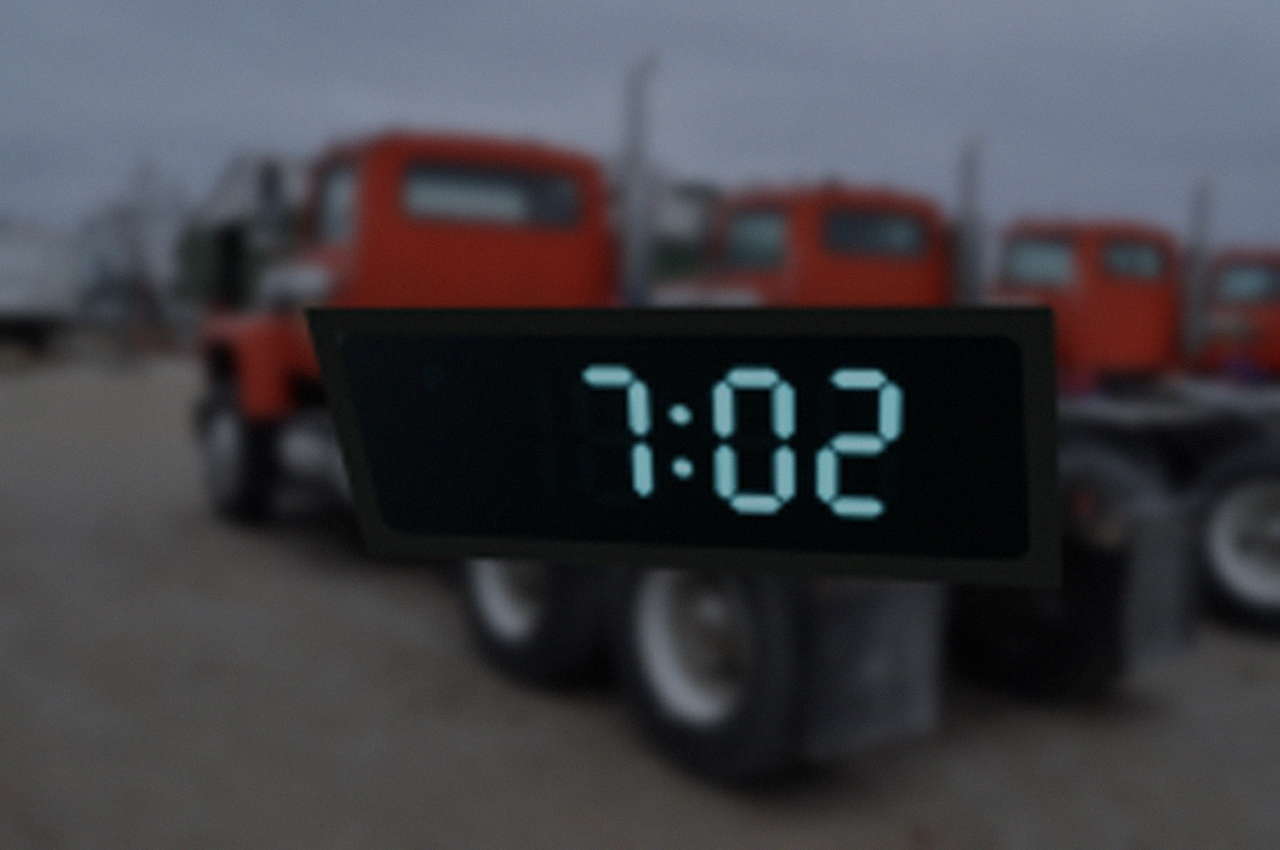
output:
7:02
